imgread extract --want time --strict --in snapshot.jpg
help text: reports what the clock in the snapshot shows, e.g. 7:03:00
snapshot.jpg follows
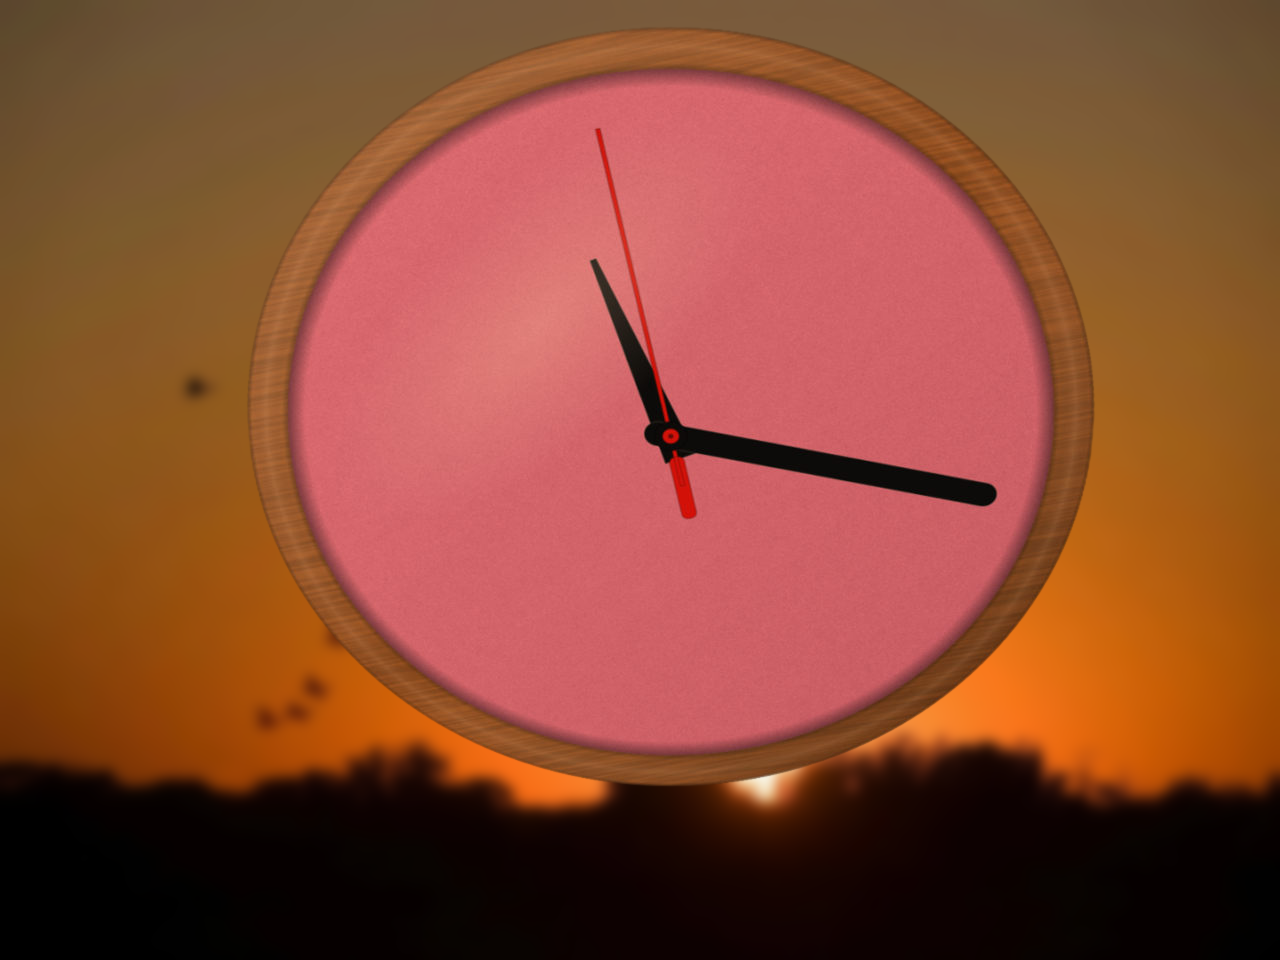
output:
11:16:58
